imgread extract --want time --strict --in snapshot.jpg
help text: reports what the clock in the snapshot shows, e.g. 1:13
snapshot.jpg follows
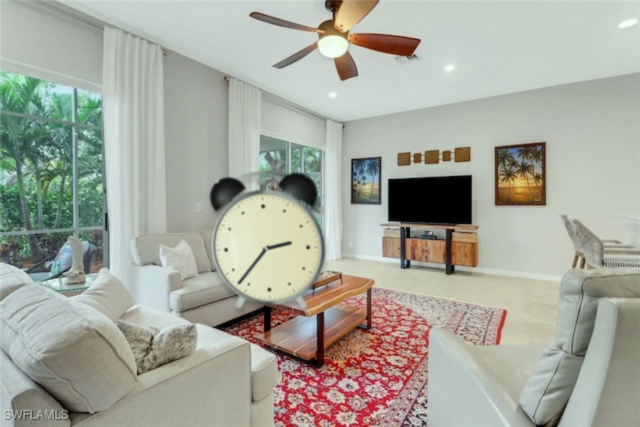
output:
2:37
